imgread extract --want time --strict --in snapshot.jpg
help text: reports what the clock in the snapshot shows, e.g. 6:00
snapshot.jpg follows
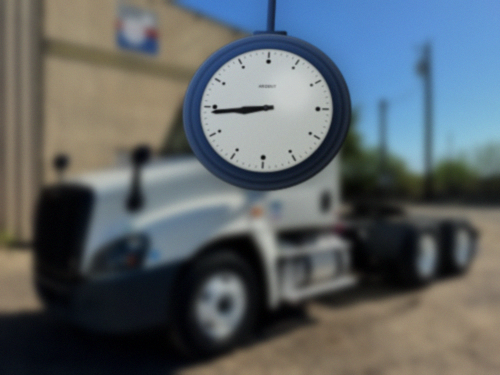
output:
8:44
